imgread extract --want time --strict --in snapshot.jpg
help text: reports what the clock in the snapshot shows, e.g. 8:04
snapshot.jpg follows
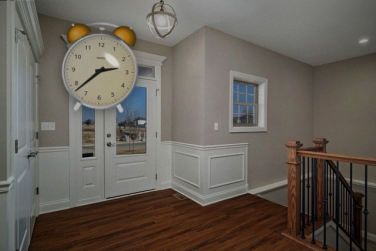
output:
2:38
